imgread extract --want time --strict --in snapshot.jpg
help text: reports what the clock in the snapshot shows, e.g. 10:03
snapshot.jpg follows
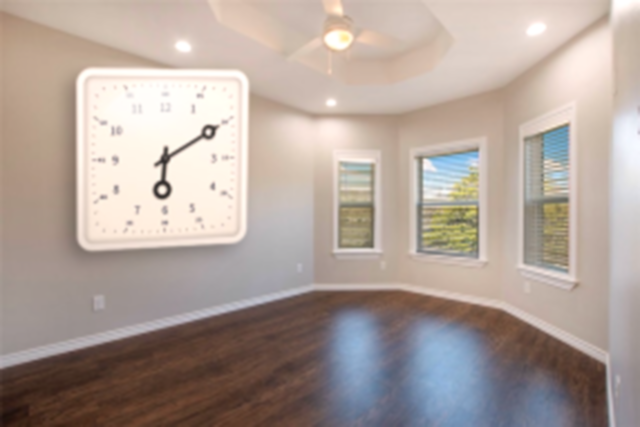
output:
6:10
